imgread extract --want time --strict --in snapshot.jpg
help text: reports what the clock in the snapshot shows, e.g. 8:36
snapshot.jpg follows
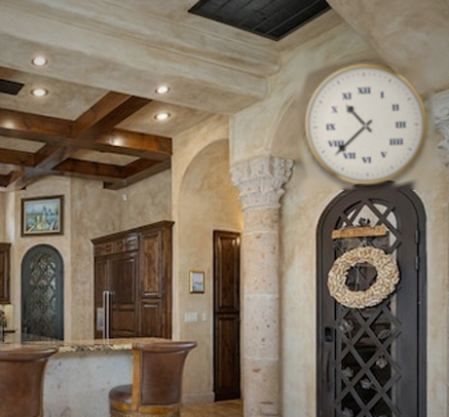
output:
10:38
